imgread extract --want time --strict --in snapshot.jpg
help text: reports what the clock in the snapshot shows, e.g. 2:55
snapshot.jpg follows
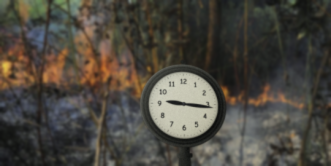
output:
9:16
